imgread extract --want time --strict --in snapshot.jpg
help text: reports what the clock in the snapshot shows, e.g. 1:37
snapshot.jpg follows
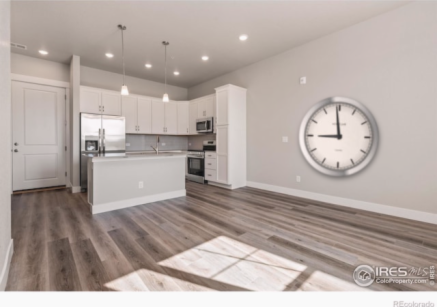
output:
8:59
